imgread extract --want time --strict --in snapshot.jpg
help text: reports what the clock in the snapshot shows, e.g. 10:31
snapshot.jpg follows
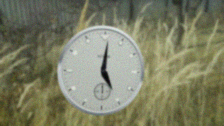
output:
5:01
